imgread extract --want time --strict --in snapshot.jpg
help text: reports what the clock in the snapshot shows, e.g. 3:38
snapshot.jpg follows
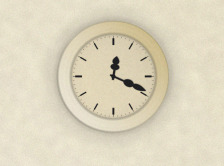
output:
12:19
